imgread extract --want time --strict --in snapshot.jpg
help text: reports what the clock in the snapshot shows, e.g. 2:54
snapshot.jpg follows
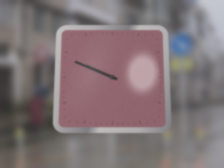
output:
9:49
